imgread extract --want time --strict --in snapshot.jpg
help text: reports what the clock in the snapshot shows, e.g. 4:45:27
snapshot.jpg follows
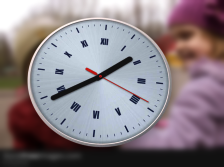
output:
1:39:19
